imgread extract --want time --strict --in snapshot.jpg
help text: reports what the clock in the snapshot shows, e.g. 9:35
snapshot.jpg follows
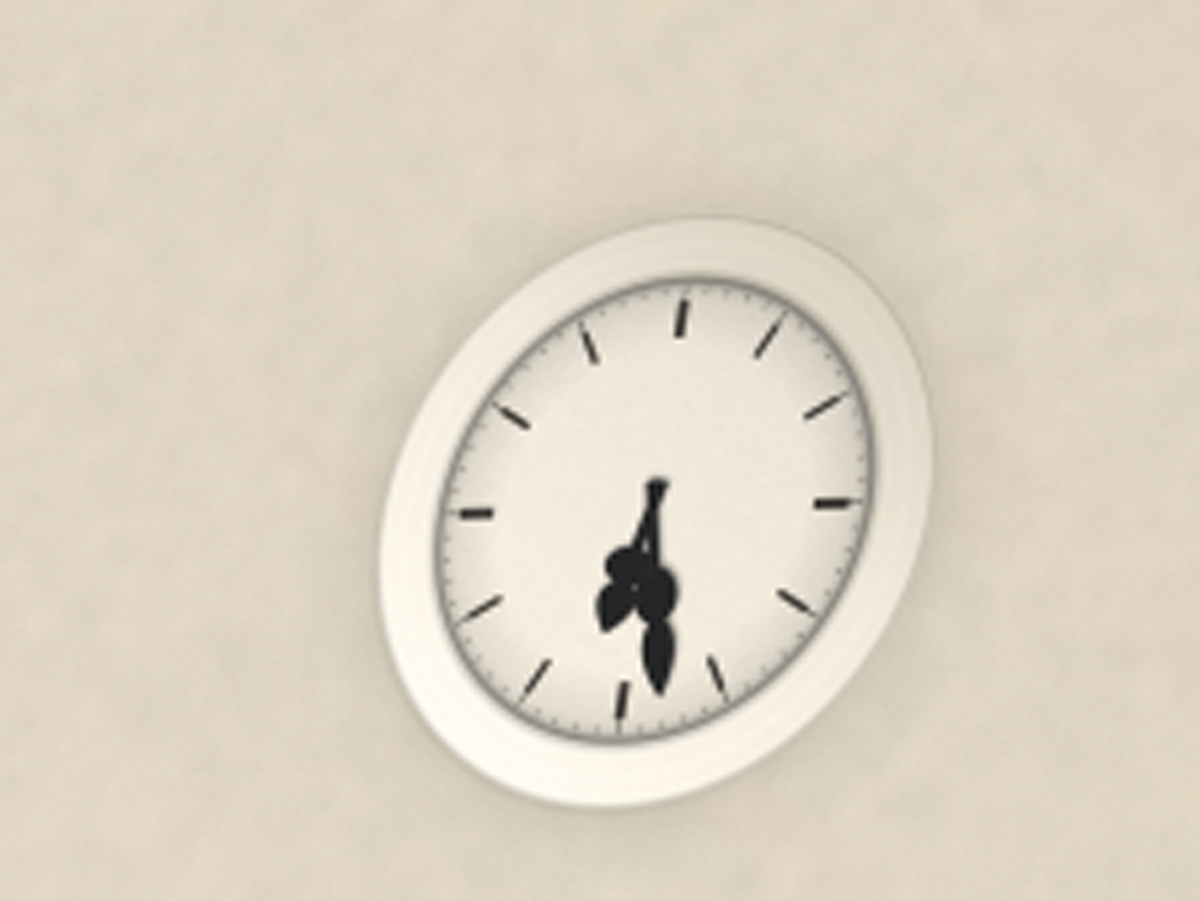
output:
6:28
